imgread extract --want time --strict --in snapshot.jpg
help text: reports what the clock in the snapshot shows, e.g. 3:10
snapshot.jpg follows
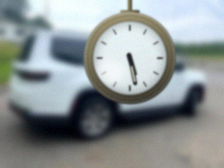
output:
5:28
